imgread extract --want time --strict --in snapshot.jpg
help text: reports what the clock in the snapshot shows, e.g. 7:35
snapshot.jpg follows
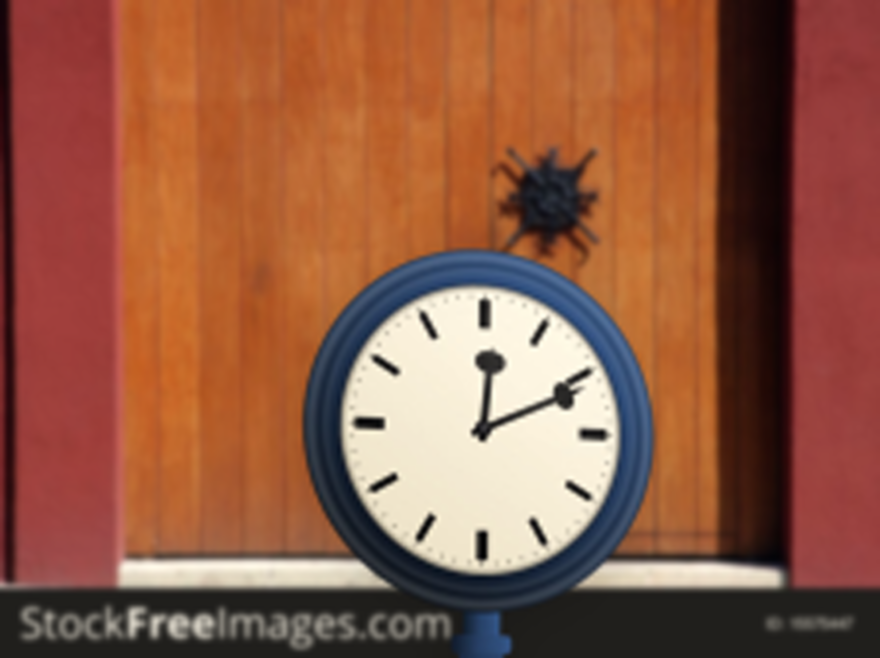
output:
12:11
